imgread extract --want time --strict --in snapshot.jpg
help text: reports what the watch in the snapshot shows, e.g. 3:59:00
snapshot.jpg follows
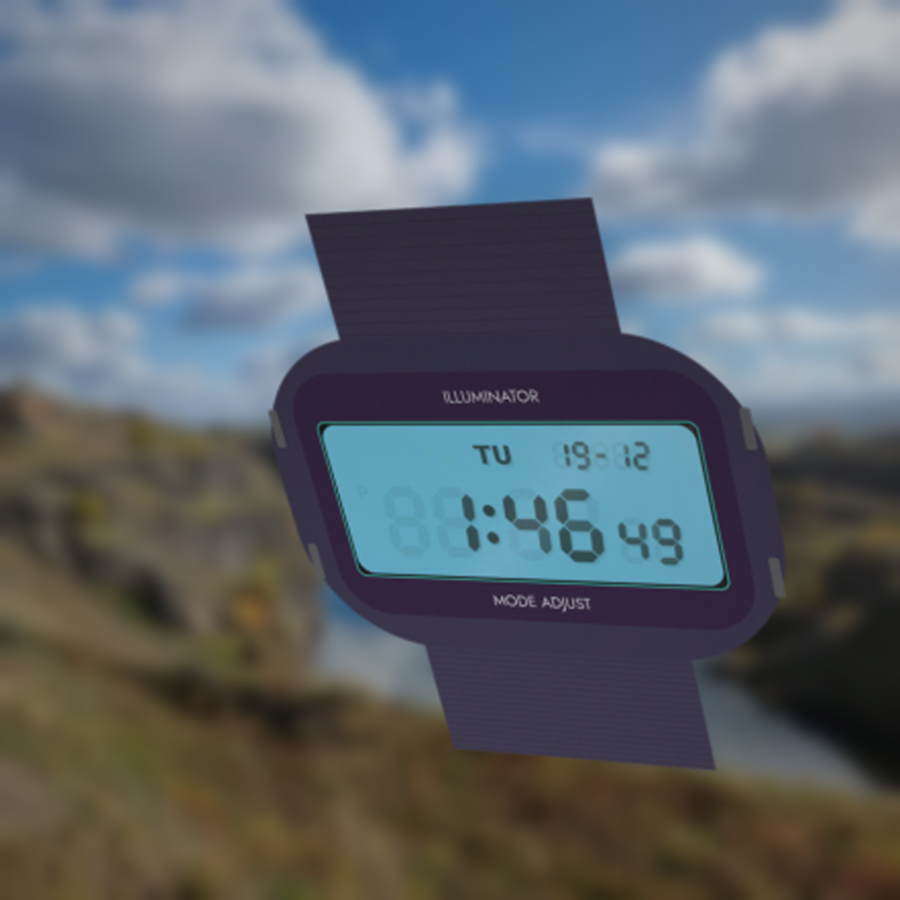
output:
1:46:49
